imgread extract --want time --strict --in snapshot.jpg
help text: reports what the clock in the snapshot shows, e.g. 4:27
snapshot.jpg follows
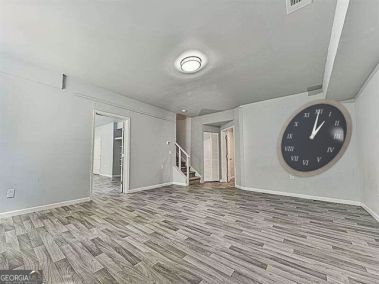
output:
1:00
